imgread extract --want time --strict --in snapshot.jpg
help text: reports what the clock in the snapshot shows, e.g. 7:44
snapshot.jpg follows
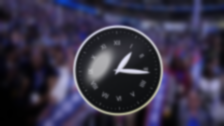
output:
1:16
